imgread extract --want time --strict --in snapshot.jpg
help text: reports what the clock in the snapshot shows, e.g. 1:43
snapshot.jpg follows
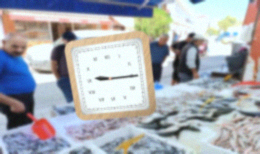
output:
9:15
